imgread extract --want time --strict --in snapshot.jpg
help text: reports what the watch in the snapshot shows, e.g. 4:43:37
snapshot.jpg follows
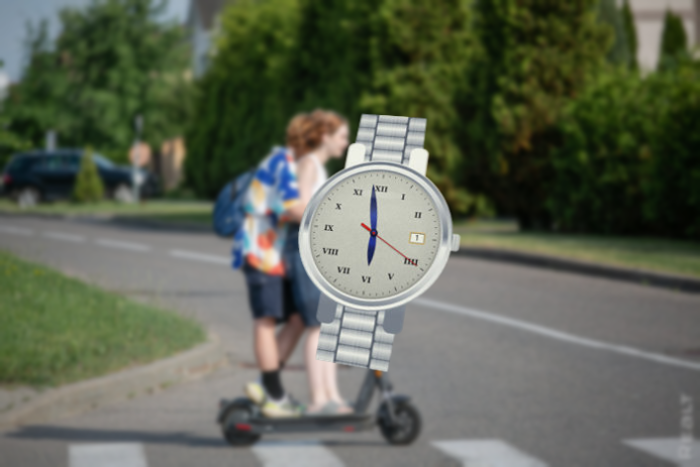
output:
5:58:20
